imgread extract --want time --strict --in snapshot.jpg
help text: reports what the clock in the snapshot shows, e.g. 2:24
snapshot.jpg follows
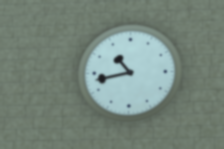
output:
10:43
